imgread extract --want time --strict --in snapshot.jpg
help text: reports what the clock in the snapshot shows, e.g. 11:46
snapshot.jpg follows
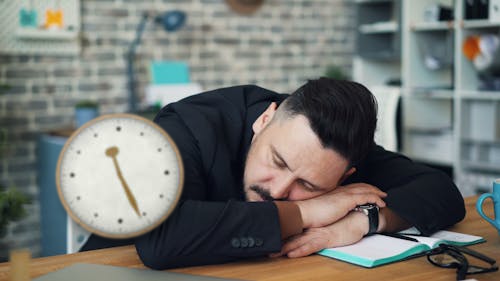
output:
11:26
